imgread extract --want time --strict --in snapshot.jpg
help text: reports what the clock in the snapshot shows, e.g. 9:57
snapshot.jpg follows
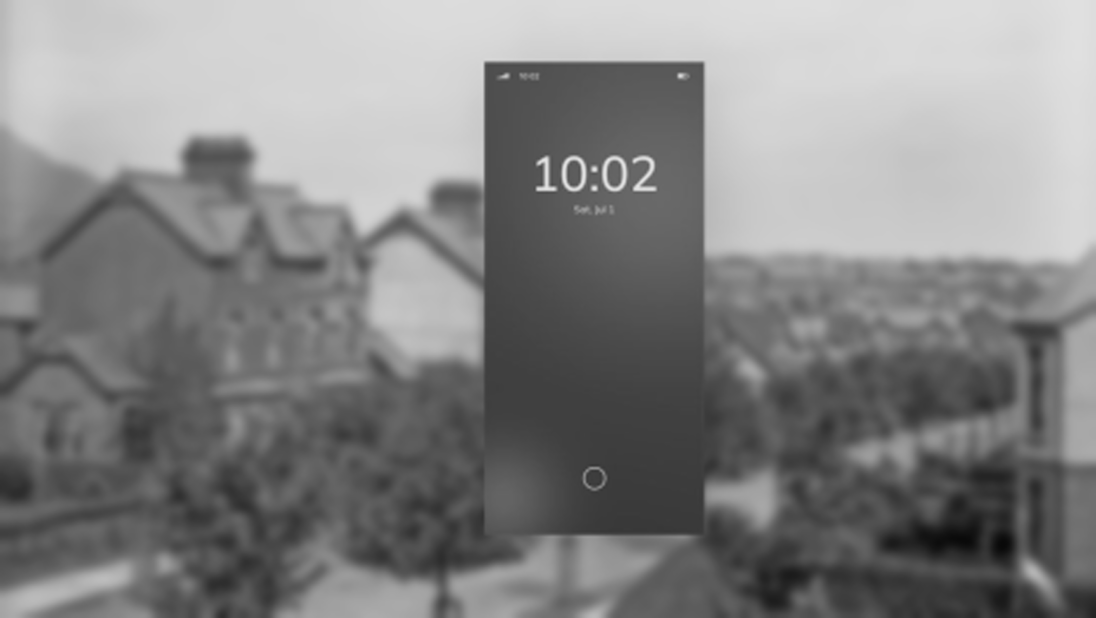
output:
10:02
